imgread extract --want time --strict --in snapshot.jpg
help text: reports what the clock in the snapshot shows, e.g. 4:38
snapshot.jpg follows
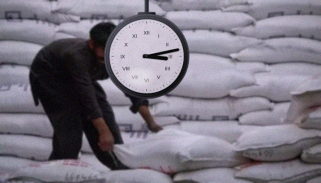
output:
3:13
